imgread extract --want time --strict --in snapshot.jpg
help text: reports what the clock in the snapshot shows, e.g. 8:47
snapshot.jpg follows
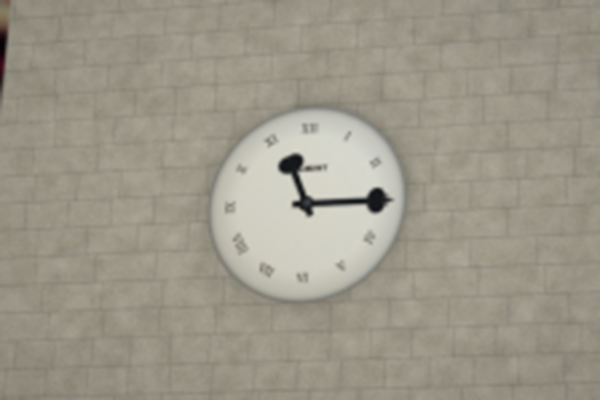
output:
11:15
